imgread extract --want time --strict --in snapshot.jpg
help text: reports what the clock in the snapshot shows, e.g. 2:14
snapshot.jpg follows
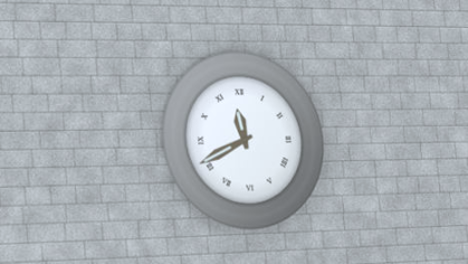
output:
11:41
